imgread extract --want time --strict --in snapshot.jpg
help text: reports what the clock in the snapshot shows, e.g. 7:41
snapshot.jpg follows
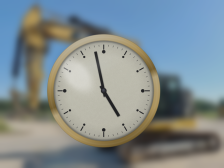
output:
4:58
